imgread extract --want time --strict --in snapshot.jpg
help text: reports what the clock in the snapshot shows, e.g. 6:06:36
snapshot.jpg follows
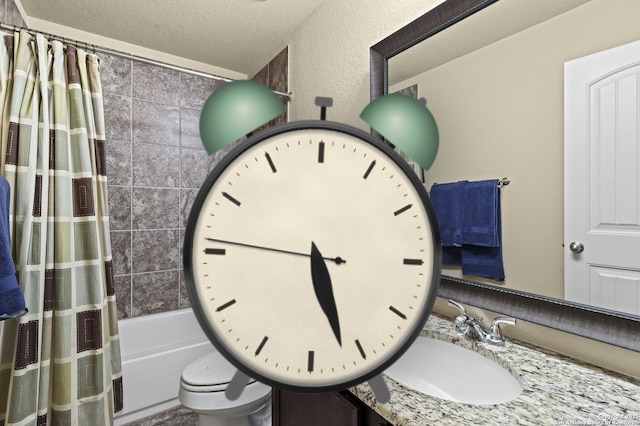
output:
5:26:46
